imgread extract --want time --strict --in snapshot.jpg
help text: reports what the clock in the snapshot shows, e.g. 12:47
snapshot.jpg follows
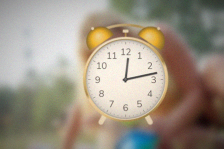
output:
12:13
